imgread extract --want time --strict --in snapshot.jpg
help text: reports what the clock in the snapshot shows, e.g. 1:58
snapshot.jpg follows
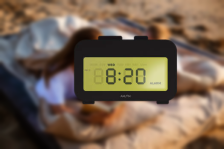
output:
8:20
